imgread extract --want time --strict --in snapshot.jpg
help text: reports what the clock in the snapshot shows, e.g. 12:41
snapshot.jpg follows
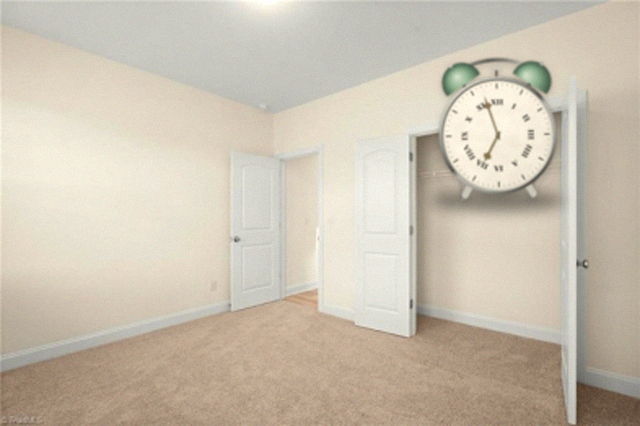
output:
6:57
